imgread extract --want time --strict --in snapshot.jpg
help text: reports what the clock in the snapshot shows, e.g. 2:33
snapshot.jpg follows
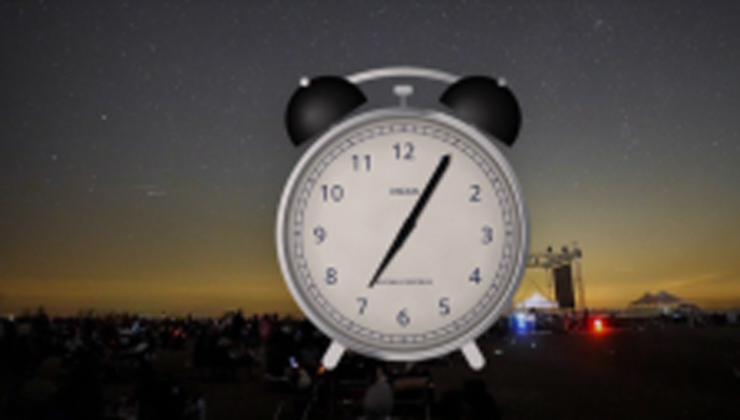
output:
7:05
